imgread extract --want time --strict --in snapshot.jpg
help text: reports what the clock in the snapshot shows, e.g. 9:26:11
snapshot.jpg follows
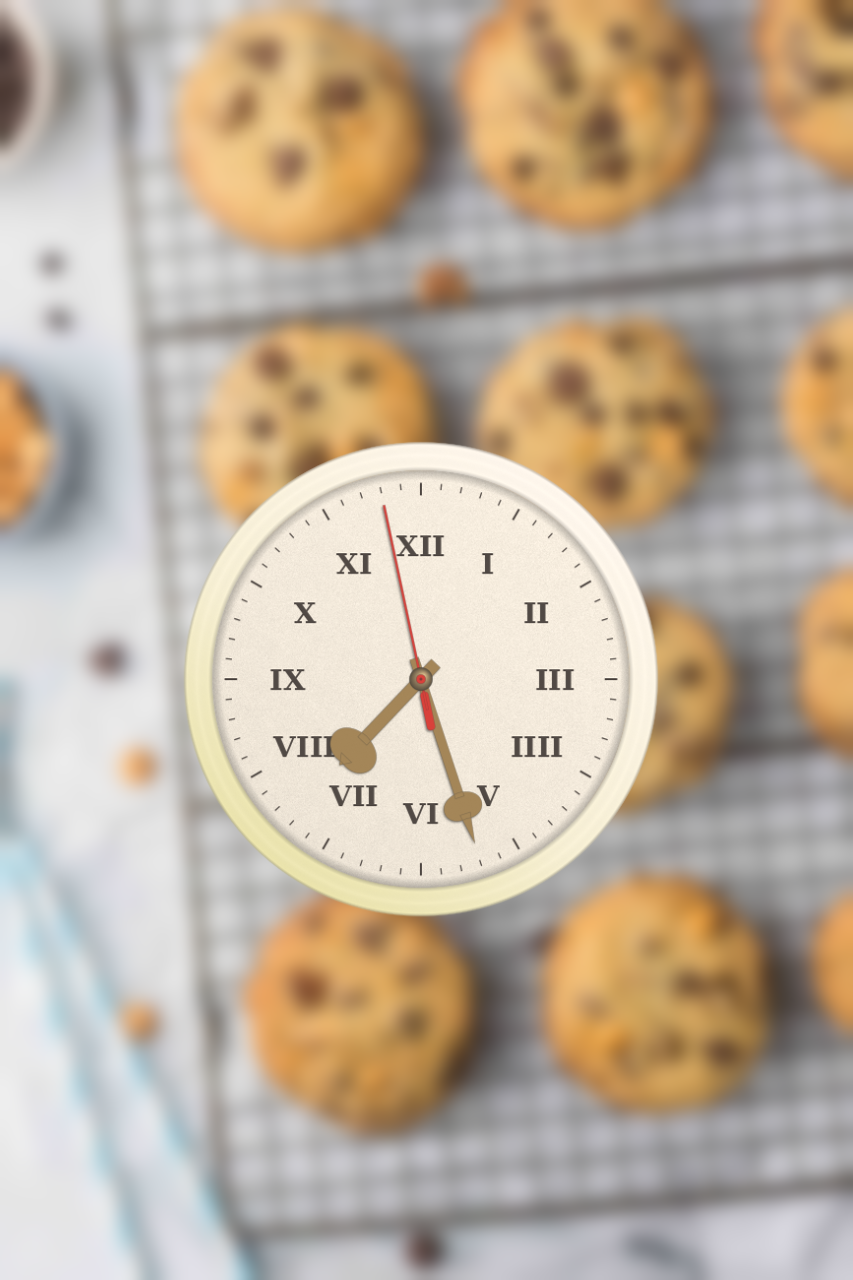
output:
7:26:58
